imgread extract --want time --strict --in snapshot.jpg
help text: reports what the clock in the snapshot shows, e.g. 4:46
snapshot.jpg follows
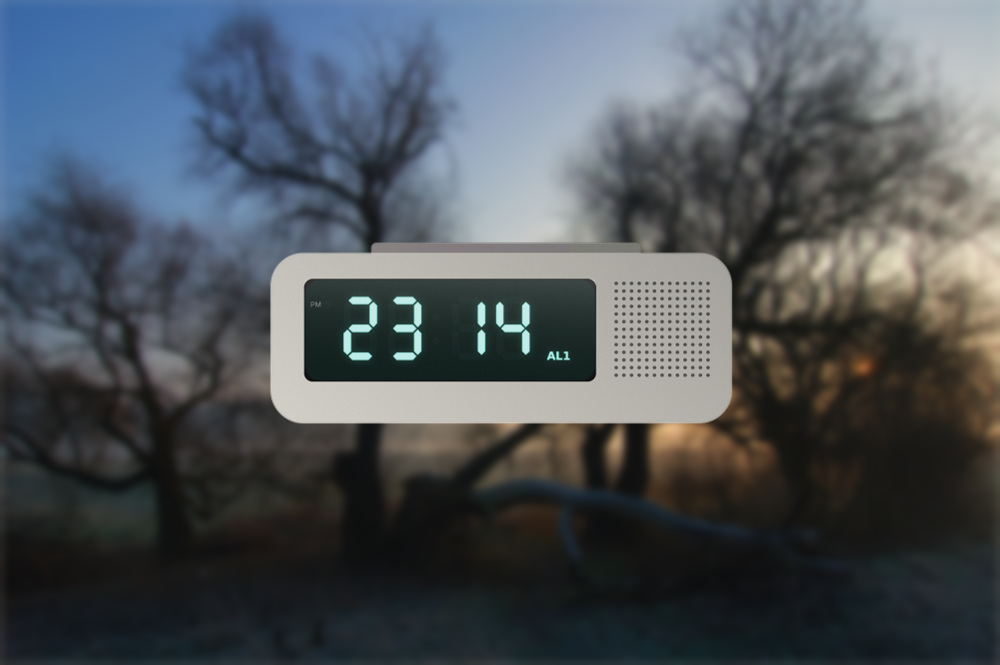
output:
23:14
